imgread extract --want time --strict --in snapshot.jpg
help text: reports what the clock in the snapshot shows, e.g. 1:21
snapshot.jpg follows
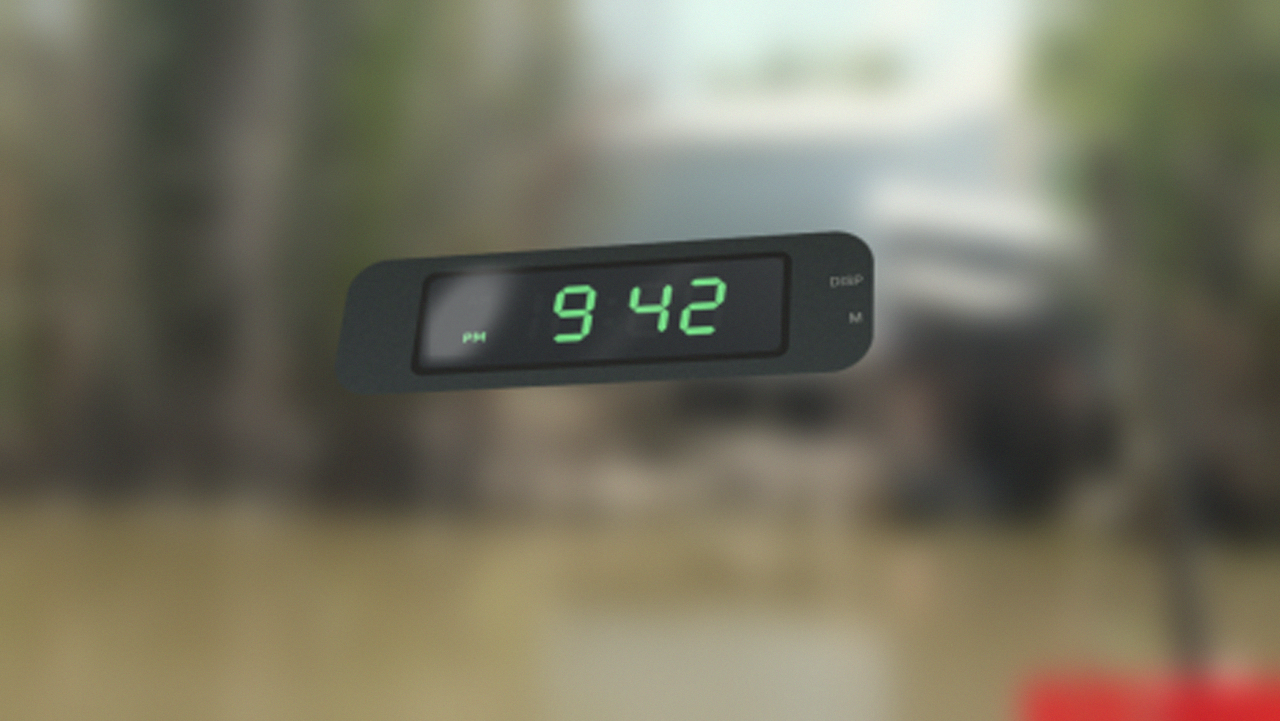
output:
9:42
